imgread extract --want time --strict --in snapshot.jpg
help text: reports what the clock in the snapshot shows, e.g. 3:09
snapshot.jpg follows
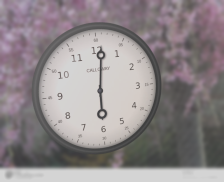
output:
6:01
